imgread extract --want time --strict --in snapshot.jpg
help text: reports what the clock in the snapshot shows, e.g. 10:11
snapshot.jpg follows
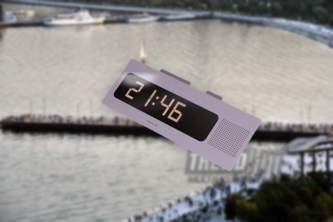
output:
21:46
